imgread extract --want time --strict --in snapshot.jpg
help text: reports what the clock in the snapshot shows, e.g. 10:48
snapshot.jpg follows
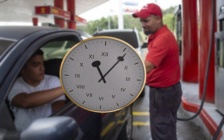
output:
11:06
